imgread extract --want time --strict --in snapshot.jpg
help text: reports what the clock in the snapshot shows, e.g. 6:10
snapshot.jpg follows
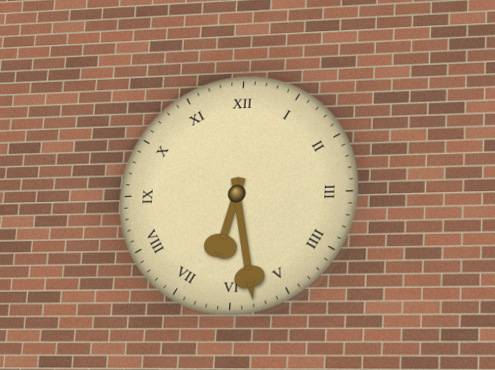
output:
6:28
